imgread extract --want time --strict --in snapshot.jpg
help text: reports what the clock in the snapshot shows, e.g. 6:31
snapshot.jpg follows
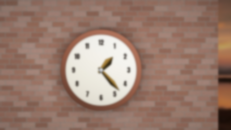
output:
1:23
